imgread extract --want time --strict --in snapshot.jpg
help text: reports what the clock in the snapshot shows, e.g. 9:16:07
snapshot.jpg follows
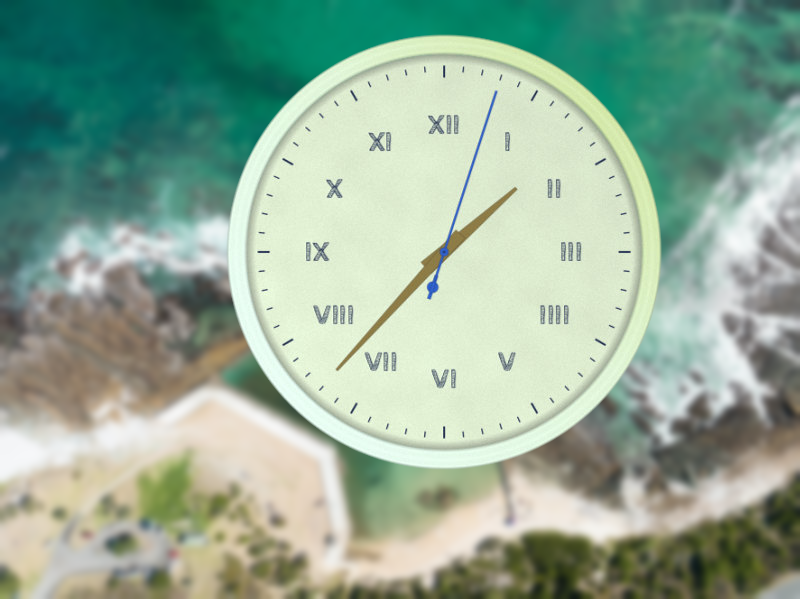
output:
1:37:03
